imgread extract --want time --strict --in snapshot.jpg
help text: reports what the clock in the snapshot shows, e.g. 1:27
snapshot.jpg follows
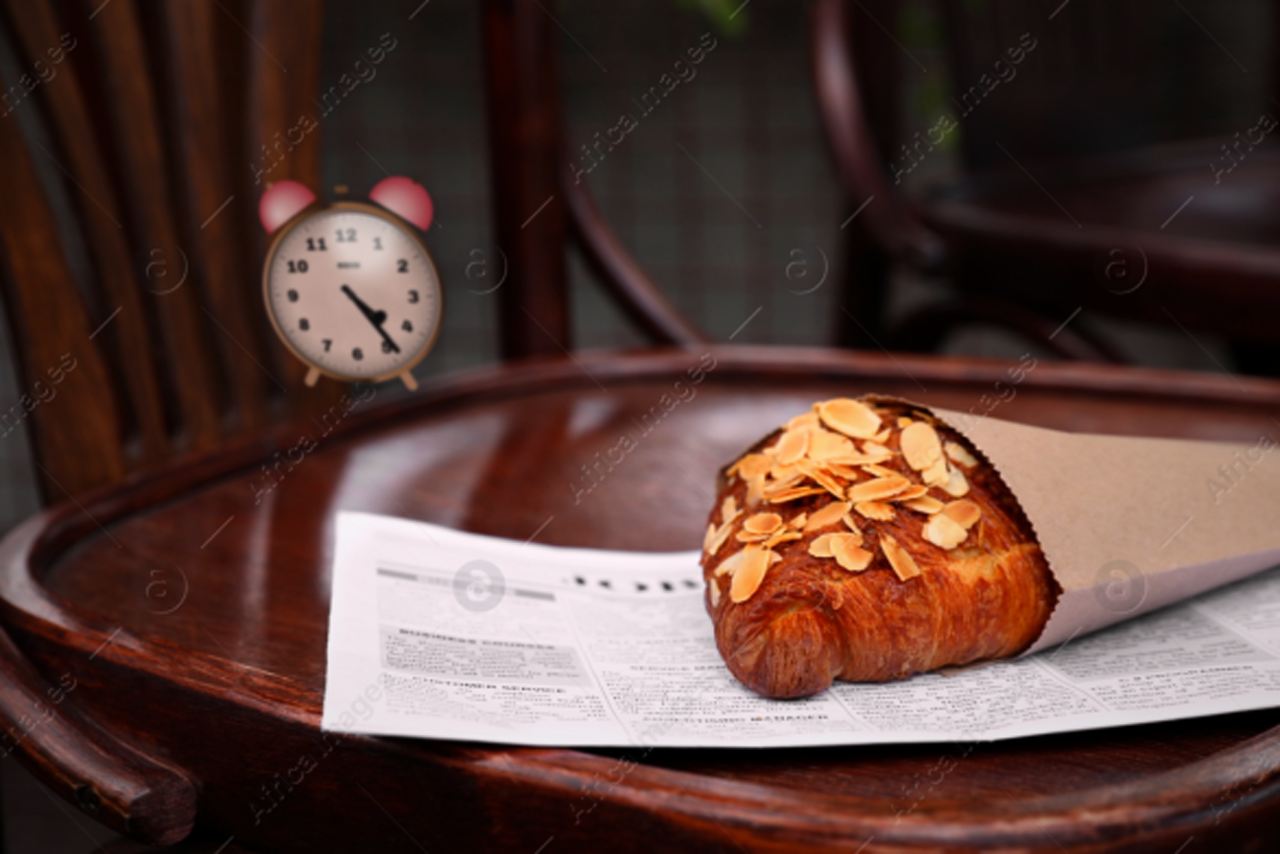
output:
4:24
